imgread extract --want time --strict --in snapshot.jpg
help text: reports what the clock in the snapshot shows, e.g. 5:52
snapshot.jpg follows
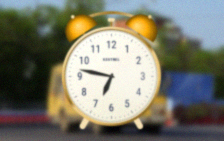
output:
6:47
